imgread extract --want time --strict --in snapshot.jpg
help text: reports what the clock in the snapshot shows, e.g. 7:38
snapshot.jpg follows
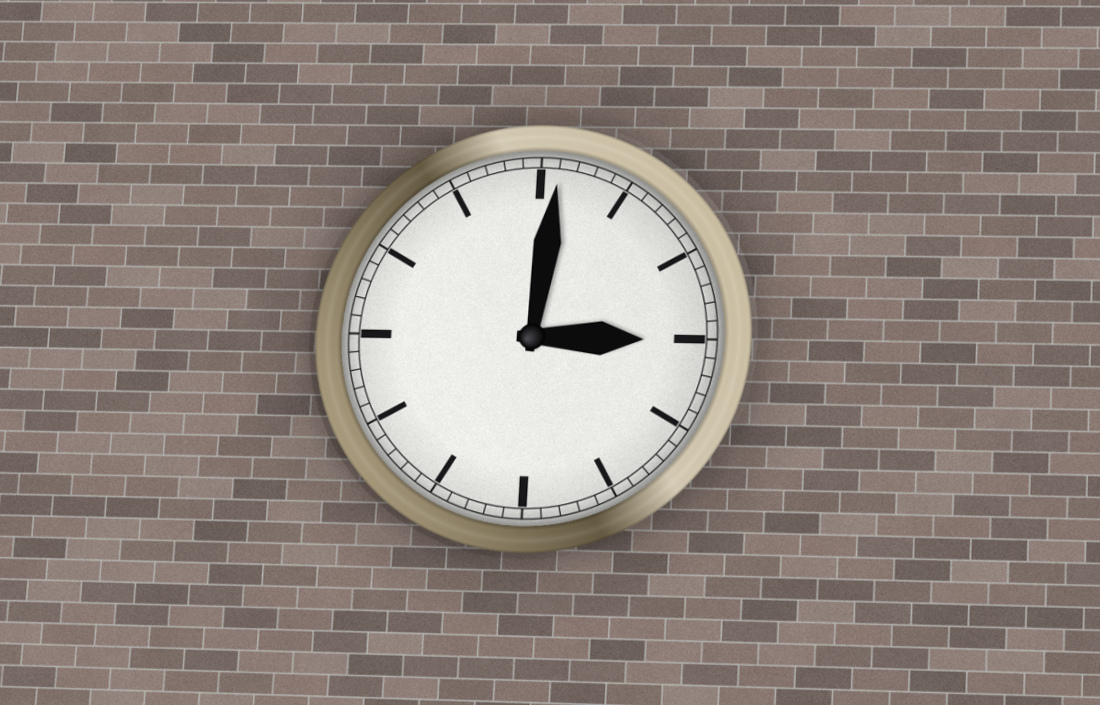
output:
3:01
